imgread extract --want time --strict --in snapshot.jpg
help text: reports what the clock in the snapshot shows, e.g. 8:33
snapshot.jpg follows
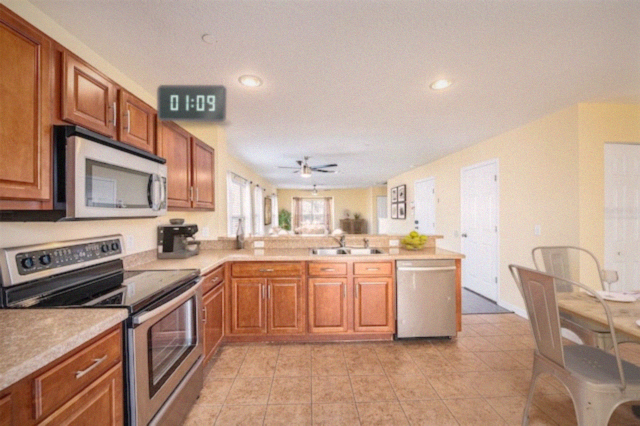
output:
1:09
